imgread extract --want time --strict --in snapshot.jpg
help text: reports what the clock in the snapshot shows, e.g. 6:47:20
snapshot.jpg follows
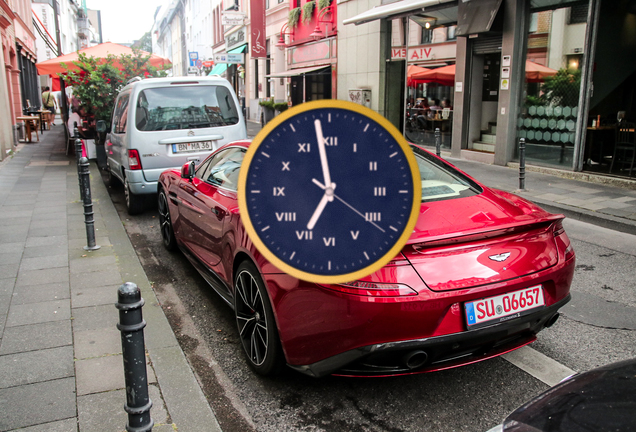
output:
6:58:21
